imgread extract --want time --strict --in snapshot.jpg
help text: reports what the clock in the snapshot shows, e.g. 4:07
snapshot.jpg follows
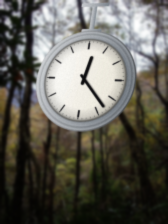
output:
12:23
